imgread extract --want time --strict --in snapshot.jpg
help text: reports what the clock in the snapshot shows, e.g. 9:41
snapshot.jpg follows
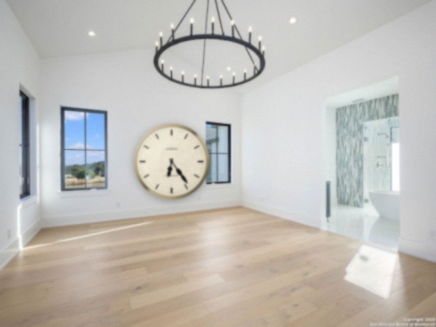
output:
6:24
